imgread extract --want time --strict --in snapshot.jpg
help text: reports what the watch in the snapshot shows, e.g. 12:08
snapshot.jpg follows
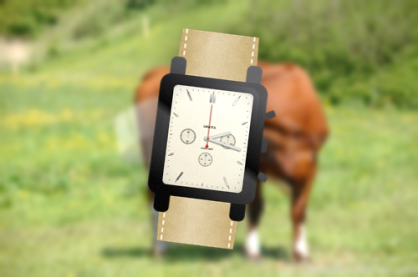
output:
2:17
